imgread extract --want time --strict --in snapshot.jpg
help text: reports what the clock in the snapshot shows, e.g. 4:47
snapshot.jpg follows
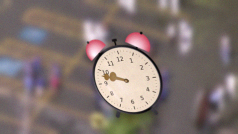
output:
9:48
